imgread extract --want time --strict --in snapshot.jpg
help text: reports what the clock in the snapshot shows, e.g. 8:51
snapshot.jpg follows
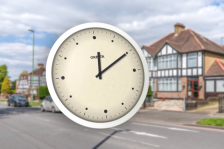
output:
12:10
